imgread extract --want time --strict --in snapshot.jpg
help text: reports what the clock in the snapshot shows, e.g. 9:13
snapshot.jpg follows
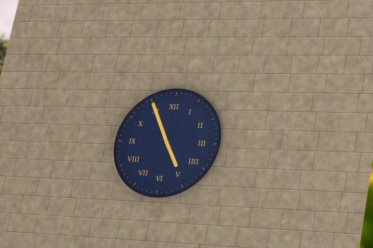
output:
4:55
